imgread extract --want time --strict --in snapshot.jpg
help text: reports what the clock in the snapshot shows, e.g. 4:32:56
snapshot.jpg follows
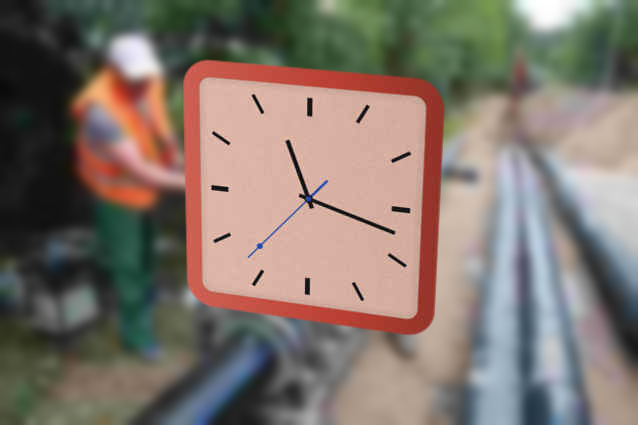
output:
11:17:37
